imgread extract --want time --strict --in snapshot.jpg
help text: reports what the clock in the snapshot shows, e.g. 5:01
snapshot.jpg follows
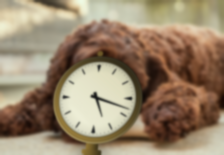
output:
5:18
